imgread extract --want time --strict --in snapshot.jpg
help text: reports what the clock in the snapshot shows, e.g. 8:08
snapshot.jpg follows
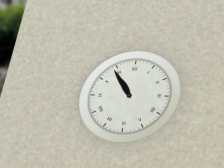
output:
10:54
